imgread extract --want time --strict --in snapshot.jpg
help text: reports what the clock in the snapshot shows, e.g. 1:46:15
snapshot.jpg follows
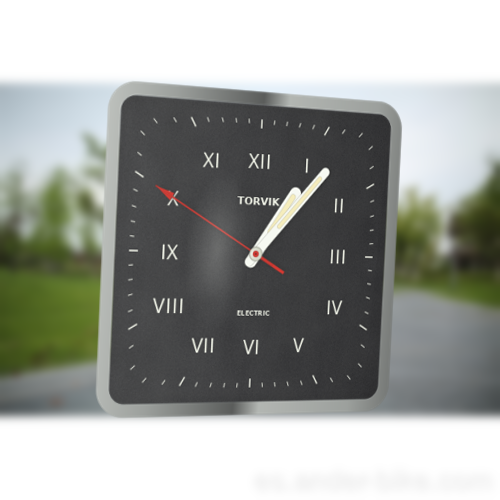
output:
1:06:50
